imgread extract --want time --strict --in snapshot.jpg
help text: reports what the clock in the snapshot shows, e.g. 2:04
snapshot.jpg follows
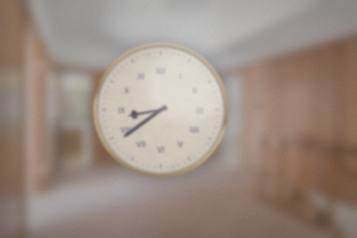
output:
8:39
